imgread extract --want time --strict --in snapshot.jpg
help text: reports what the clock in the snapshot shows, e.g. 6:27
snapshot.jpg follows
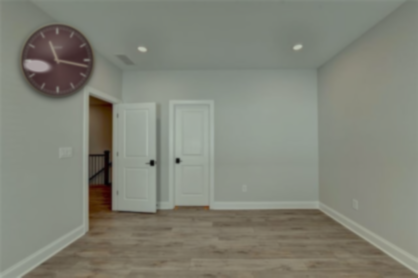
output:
11:17
